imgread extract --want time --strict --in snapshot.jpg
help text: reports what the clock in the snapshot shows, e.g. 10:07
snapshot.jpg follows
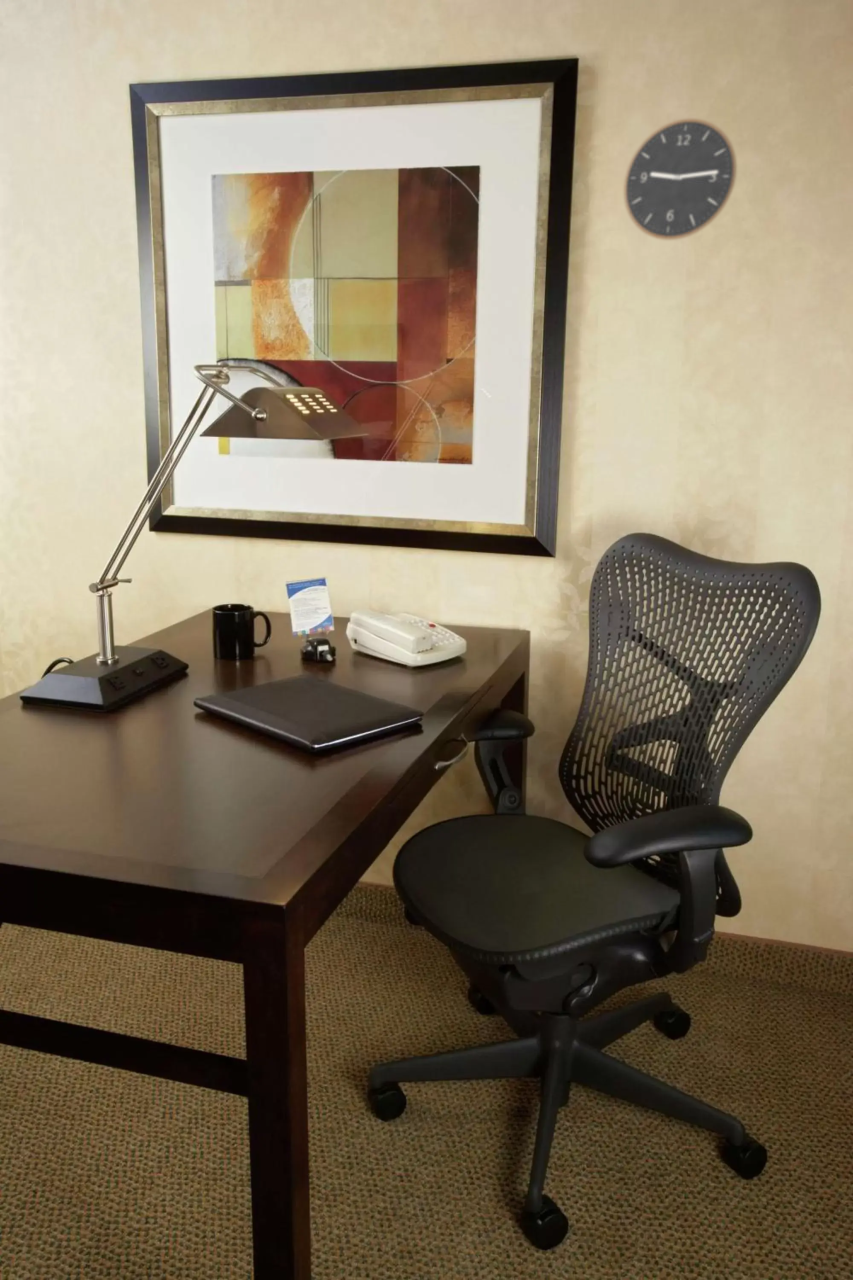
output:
9:14
